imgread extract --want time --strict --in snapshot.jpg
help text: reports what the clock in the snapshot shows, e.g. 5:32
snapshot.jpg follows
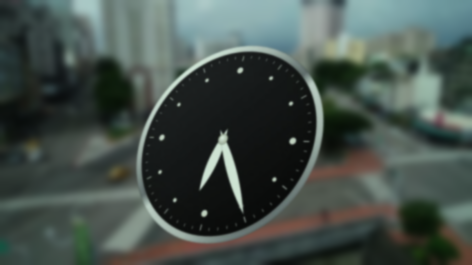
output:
6:25
